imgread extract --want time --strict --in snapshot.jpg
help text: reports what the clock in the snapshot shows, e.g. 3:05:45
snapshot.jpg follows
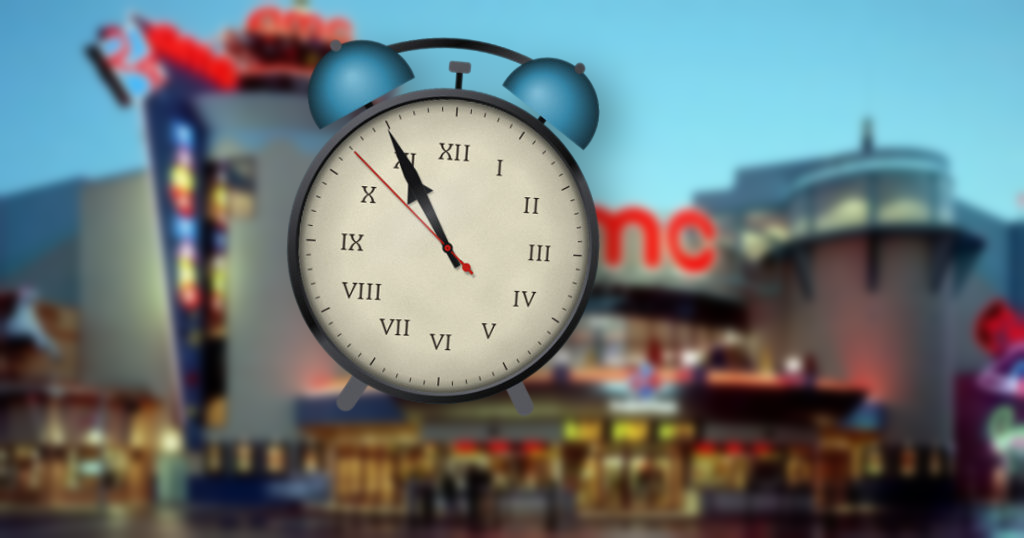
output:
10:54:52
